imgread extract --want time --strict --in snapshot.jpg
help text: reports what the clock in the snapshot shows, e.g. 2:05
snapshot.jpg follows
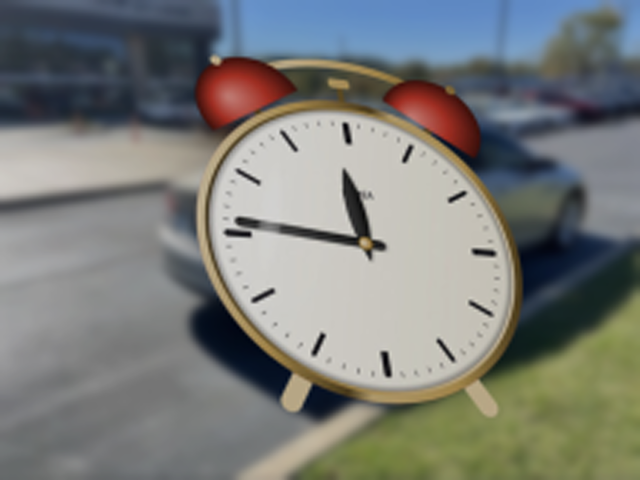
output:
11:46
